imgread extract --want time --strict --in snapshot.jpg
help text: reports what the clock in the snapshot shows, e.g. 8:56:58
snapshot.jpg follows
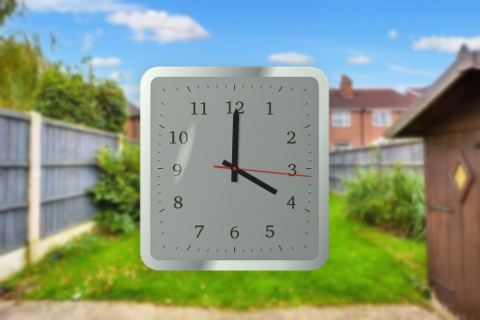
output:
4:00:16
